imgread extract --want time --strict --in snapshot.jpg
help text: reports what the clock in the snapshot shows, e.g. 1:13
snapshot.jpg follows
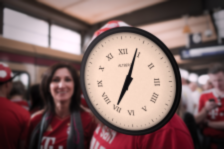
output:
7:04
